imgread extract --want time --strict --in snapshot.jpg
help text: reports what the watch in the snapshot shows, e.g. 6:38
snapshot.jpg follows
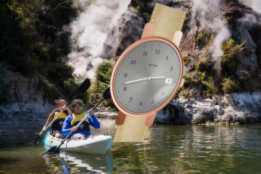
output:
2:42
